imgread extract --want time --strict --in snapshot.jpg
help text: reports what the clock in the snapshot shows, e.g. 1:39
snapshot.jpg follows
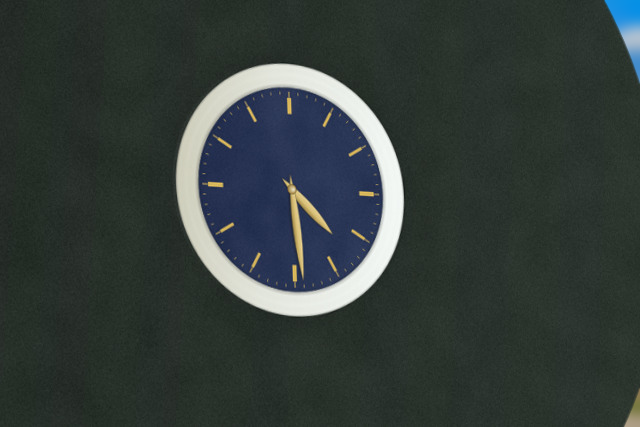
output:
4:29
